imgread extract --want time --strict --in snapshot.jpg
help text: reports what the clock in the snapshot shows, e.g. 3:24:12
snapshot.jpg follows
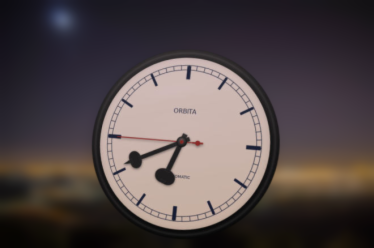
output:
6:40:45
